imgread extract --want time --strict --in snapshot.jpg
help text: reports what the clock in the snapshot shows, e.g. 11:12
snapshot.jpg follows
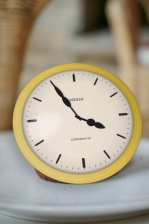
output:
3:55
